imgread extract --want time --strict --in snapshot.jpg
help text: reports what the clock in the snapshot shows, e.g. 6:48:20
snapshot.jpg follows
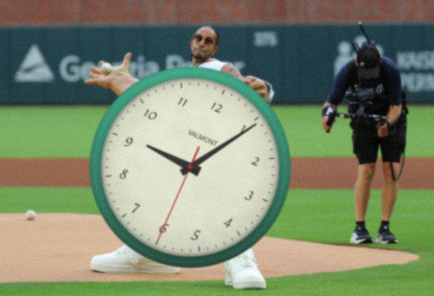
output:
9:05:30
